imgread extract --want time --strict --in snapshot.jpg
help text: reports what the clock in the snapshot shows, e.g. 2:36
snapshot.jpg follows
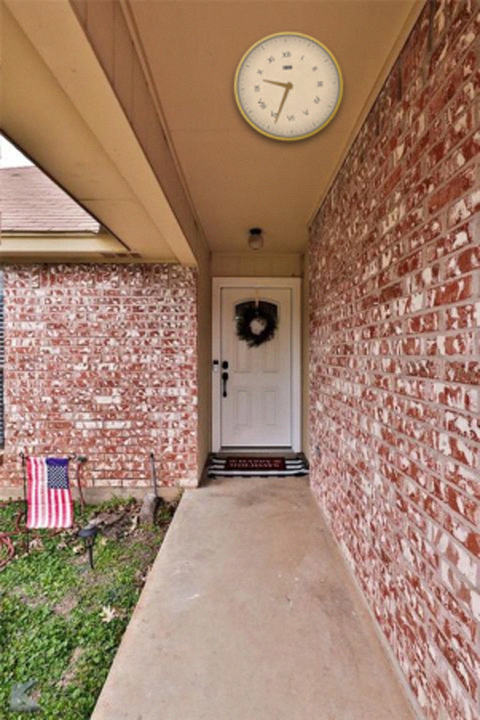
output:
9:34
